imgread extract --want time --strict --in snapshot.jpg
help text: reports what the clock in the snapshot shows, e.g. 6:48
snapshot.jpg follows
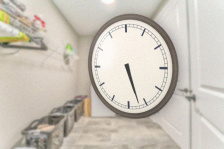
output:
5:27
